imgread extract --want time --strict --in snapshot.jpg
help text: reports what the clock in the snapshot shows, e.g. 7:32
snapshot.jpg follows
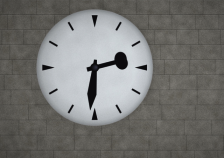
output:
2:31
